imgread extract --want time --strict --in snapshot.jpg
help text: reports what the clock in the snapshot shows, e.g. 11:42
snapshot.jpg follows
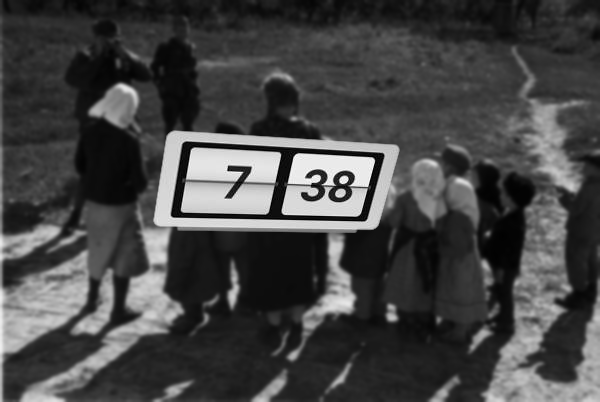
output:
7:38
